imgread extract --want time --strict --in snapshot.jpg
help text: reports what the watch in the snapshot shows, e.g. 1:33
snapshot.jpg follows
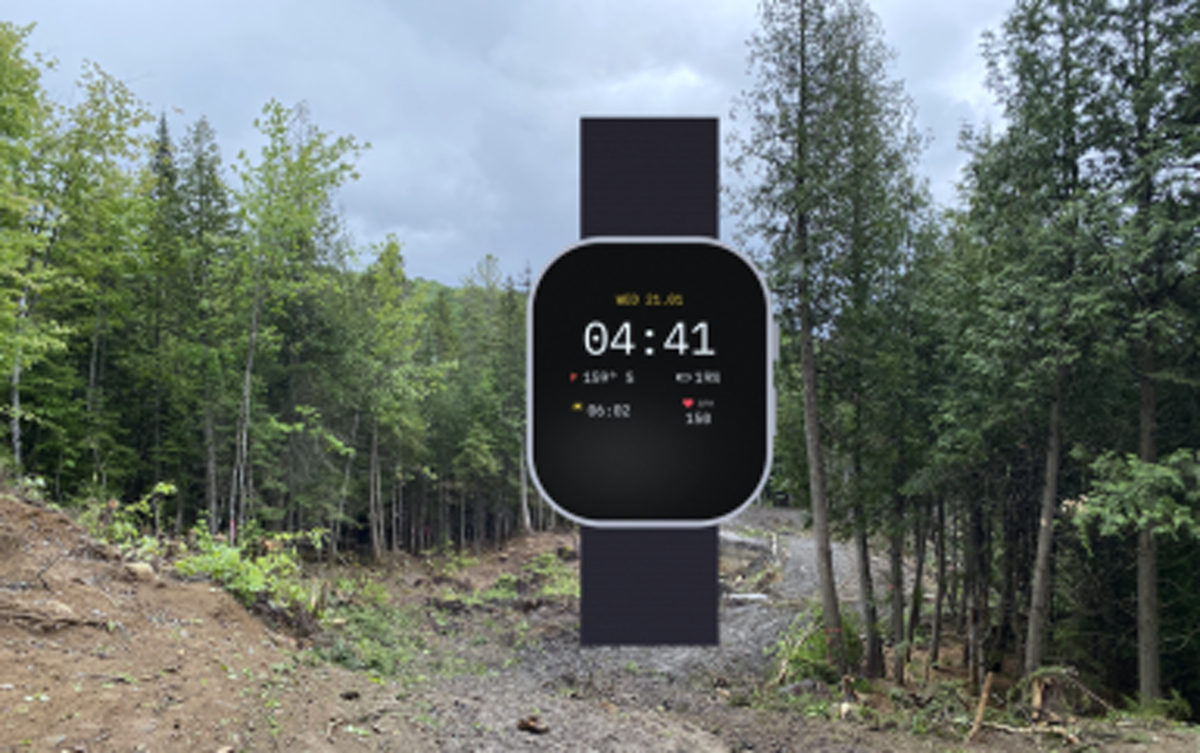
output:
4:41
